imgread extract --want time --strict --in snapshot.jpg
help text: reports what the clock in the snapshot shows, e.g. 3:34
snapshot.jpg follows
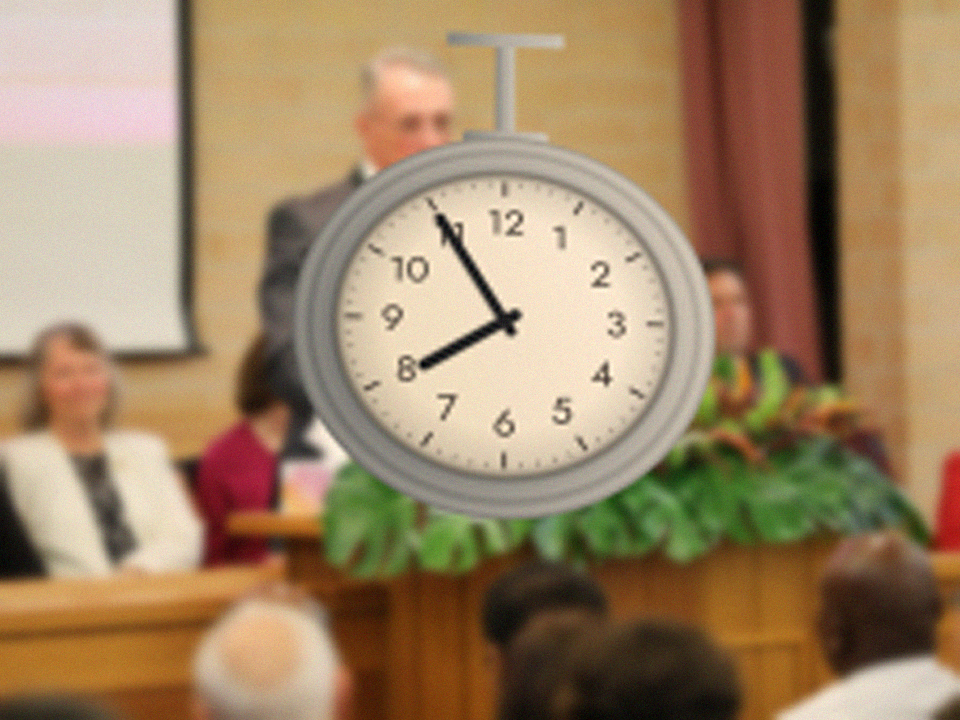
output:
7:55
